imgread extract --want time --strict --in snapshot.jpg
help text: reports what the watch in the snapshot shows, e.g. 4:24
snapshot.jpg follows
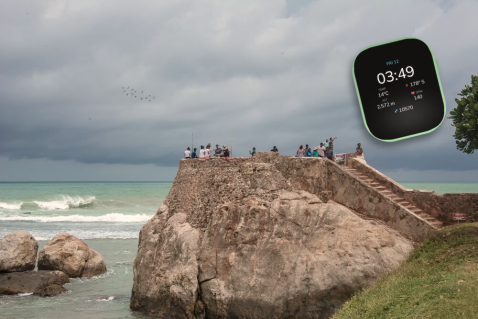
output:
3:49
